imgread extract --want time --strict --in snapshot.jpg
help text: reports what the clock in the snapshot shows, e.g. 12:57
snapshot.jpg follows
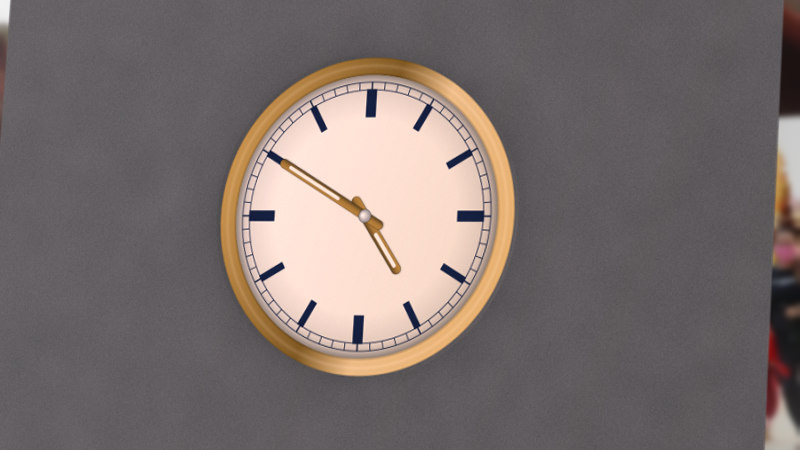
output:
4:50
